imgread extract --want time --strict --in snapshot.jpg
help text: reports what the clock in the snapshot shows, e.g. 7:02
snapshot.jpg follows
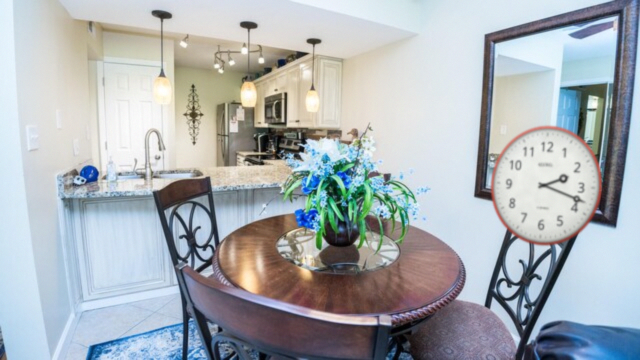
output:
2:18
